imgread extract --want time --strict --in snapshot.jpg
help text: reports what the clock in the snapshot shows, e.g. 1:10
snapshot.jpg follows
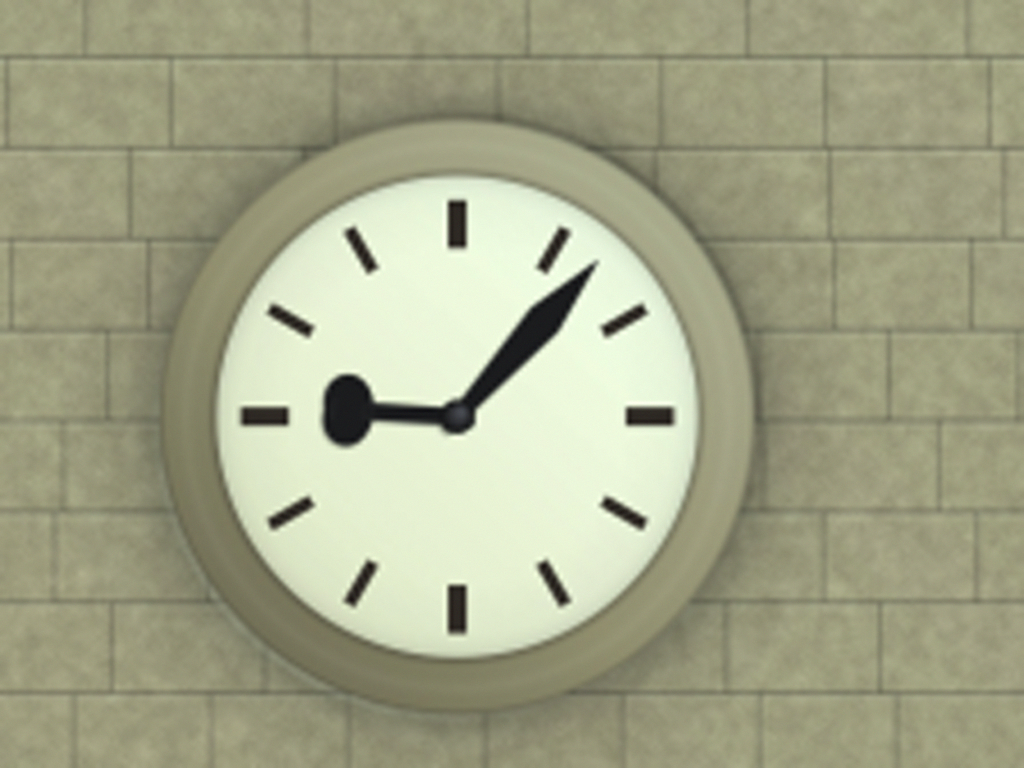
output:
9:07
